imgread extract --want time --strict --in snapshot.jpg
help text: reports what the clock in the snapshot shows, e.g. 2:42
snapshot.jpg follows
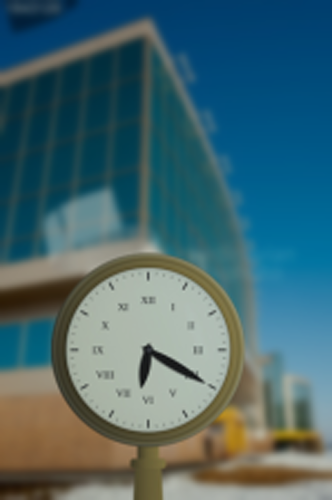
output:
6:20
